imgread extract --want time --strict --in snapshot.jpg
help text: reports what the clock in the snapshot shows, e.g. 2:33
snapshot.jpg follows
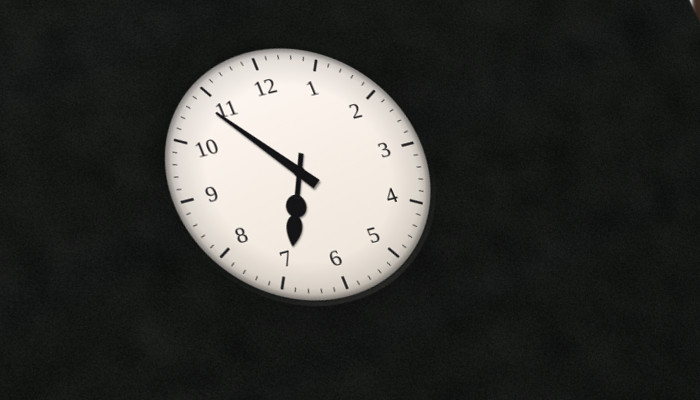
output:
6:54
